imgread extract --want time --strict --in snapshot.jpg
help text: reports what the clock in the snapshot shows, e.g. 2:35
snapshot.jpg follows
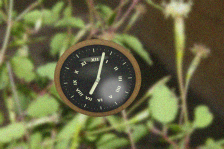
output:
7:03
